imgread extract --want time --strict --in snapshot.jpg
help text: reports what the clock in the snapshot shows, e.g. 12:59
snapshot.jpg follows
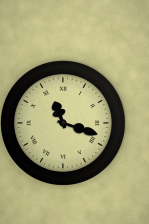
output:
11:18
